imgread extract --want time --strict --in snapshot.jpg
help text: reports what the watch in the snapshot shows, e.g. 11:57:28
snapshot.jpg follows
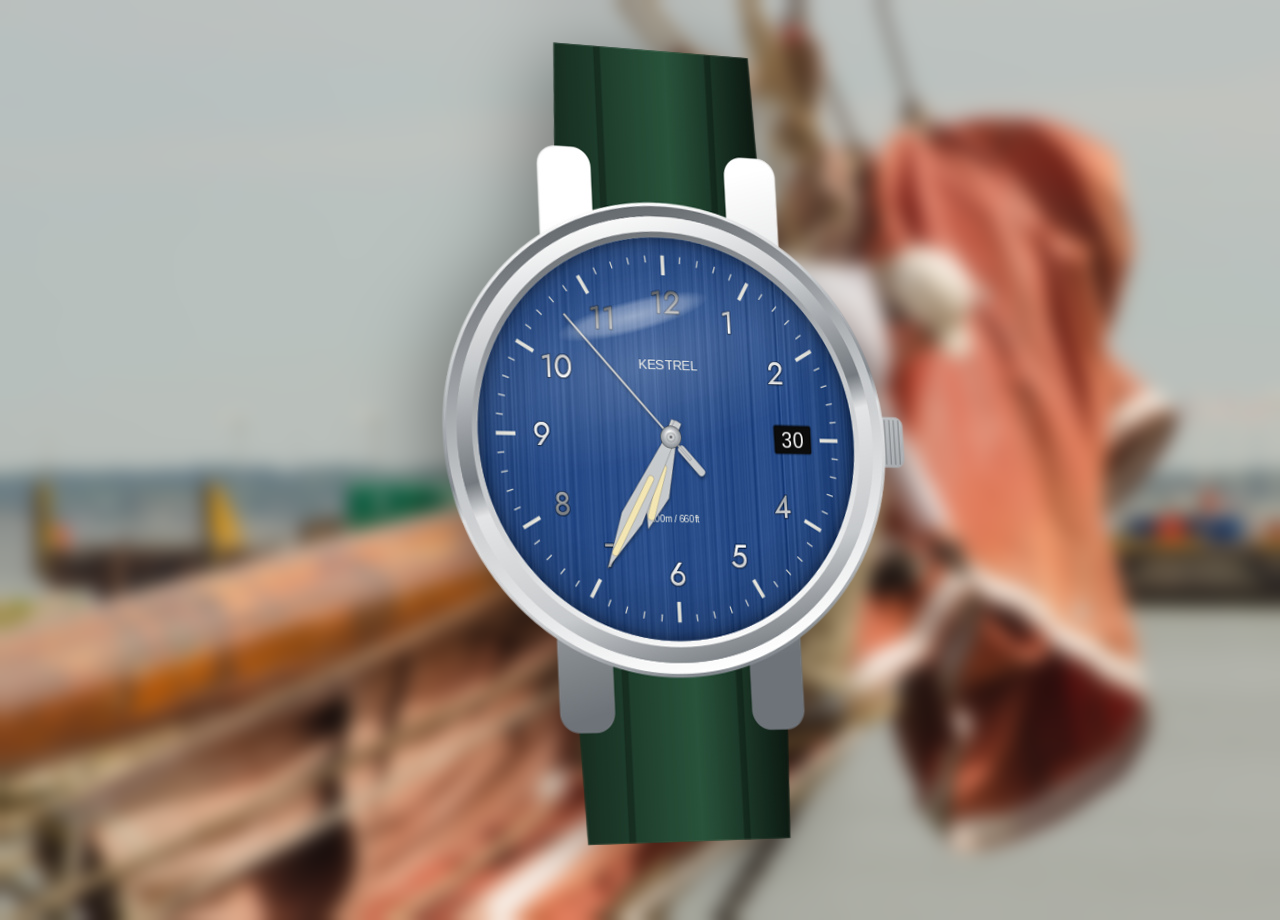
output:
6:34:53
